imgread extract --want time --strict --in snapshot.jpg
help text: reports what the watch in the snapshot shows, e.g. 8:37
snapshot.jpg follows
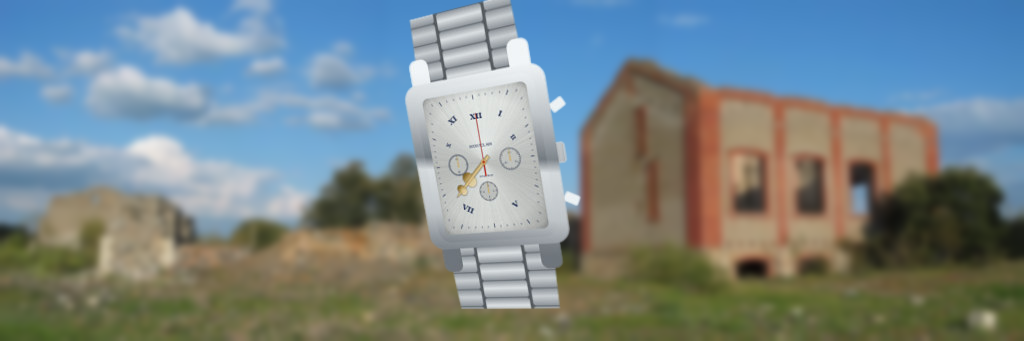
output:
7:38
